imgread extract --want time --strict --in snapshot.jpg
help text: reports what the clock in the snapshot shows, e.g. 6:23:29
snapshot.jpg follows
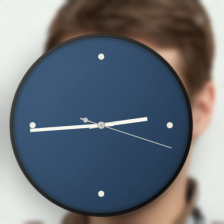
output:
2:44:18
